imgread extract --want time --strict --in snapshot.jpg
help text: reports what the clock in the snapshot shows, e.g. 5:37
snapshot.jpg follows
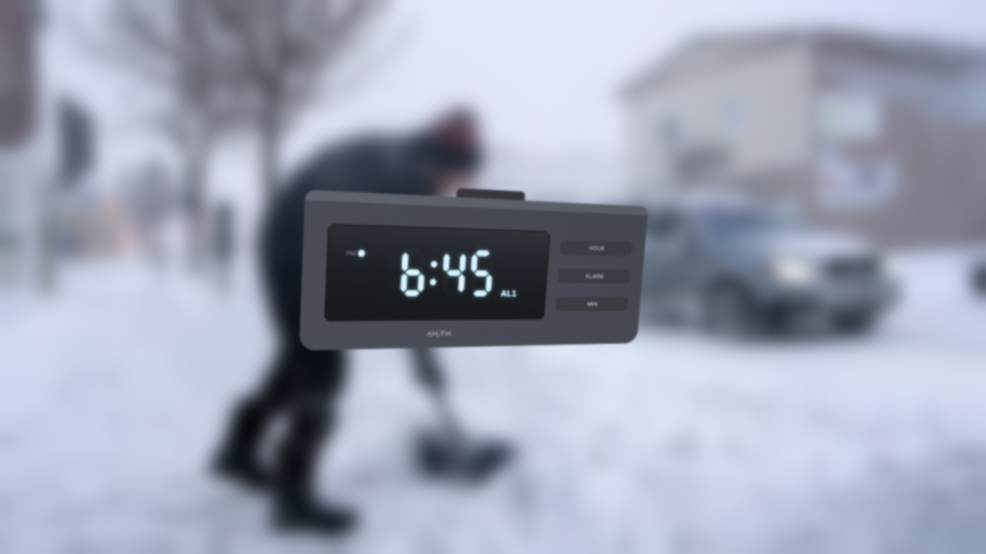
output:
6:45
